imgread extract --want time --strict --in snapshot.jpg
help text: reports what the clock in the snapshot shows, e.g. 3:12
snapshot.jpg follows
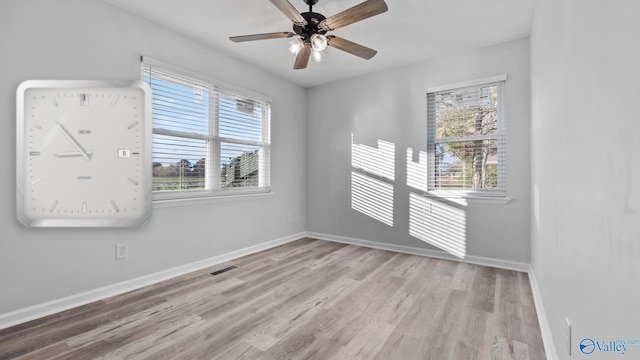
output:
8:53
